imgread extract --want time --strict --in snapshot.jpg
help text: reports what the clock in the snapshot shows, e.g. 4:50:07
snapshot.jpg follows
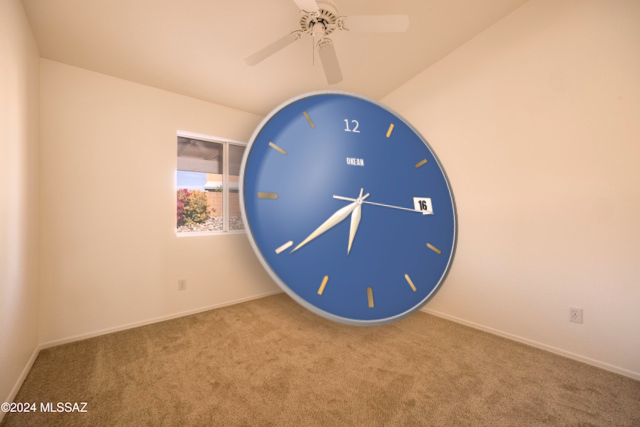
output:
6:39:16
